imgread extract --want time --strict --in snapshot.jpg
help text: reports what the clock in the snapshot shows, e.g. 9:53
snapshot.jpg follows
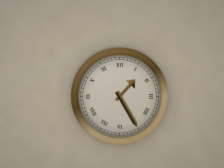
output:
1:25
